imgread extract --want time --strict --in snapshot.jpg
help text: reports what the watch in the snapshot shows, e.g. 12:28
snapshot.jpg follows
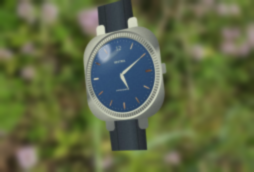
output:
5:10
